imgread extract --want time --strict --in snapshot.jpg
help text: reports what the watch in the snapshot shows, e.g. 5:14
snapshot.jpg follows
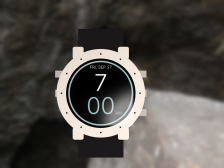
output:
7:00
